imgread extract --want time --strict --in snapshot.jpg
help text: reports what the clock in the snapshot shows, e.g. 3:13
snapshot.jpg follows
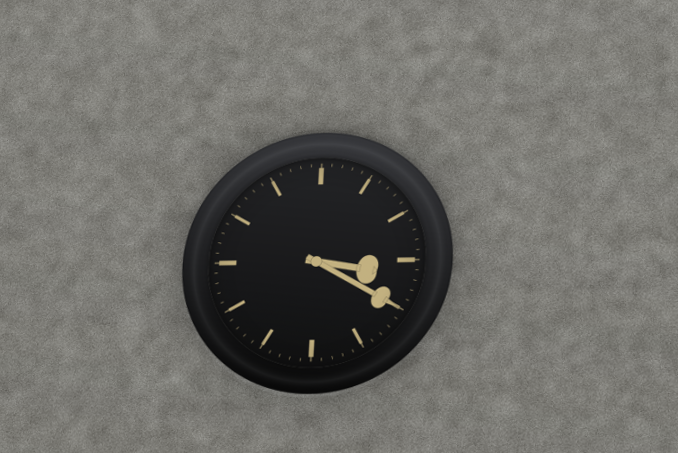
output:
3:20
